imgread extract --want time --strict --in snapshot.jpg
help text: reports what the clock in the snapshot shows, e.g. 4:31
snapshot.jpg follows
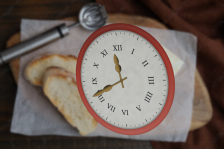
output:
11:41
